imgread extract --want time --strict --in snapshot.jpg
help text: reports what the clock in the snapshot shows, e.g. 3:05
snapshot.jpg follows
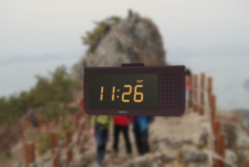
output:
11:26
